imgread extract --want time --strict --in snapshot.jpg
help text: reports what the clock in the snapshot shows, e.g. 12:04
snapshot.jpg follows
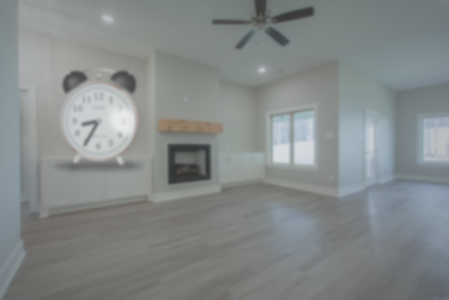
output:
8:35
